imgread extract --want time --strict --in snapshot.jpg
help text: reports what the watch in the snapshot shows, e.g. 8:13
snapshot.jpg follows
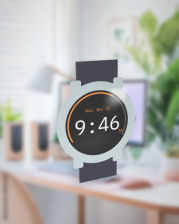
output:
9:46
